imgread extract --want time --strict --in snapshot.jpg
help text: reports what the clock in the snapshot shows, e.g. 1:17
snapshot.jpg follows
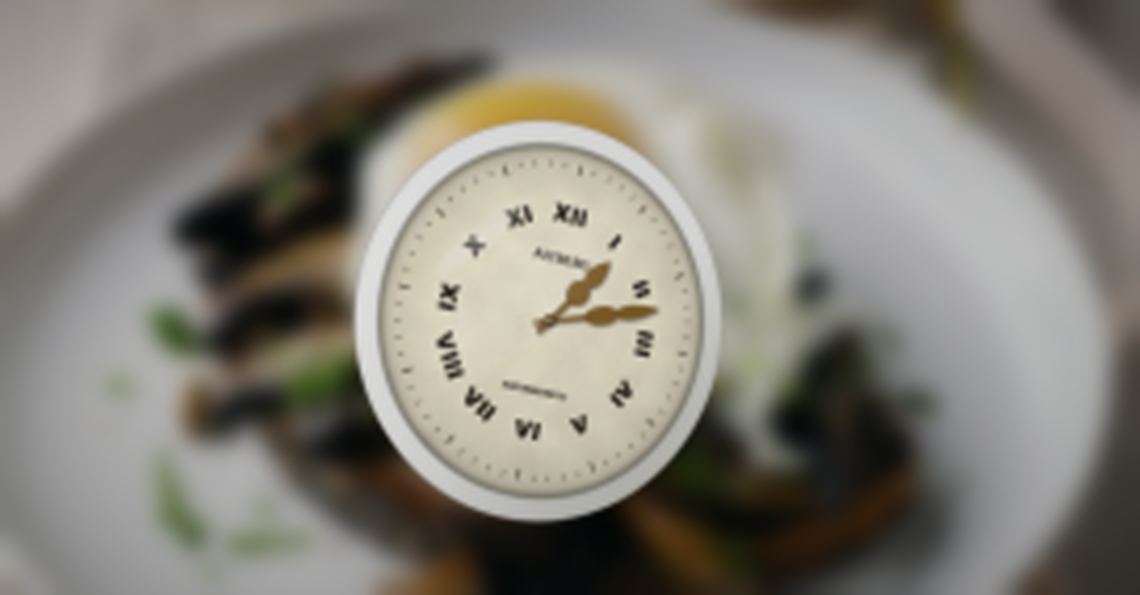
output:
1:12
